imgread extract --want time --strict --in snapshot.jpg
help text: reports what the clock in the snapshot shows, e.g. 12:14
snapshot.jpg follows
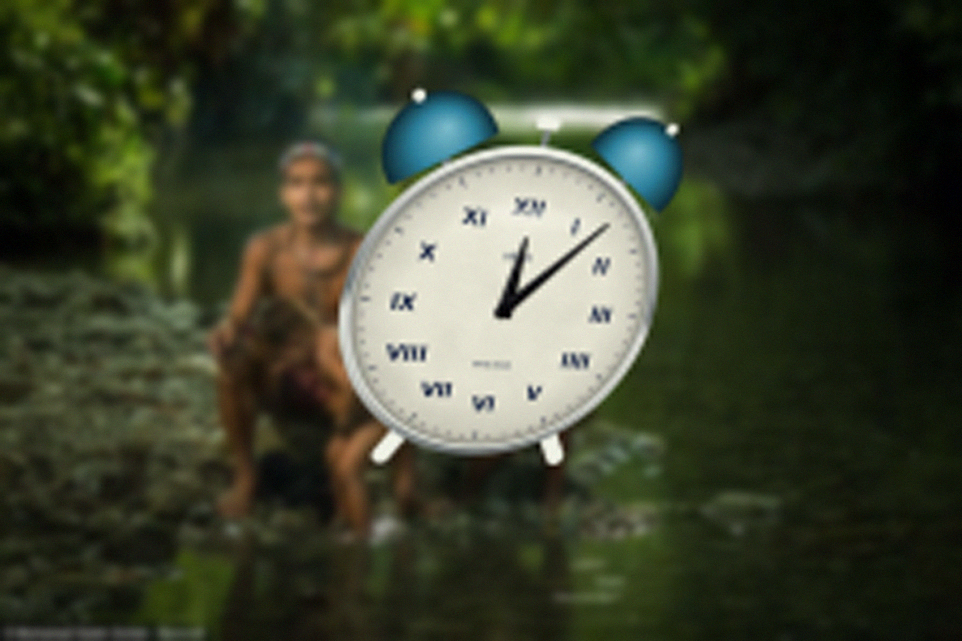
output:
12:07
